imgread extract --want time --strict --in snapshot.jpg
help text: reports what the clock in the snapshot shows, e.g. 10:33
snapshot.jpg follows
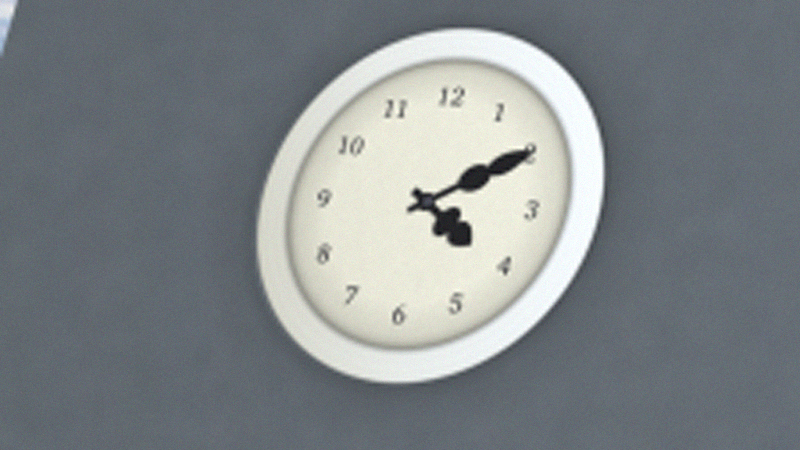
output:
4:10
